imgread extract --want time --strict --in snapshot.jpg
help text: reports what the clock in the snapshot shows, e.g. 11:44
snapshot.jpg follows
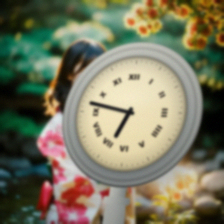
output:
6:47
